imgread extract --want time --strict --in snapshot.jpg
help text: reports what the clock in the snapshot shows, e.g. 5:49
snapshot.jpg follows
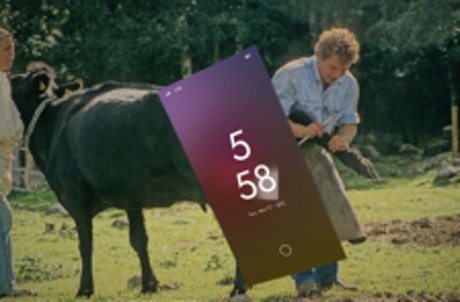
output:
5:58
